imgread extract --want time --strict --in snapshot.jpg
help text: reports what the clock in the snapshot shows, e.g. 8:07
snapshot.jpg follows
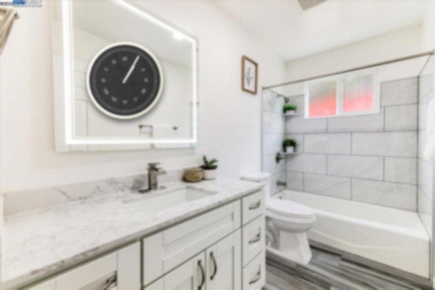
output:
1:05
